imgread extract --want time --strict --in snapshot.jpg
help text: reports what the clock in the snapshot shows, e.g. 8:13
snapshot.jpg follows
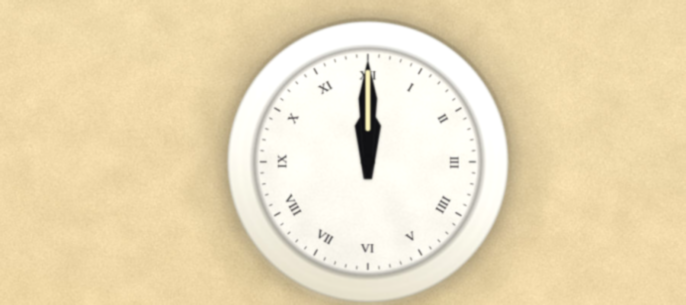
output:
12:00
